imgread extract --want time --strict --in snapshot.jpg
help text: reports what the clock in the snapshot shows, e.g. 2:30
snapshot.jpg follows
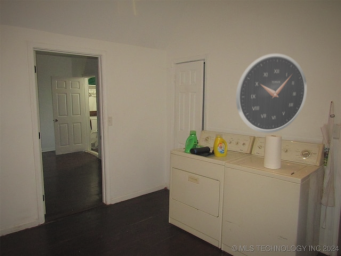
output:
10:07
